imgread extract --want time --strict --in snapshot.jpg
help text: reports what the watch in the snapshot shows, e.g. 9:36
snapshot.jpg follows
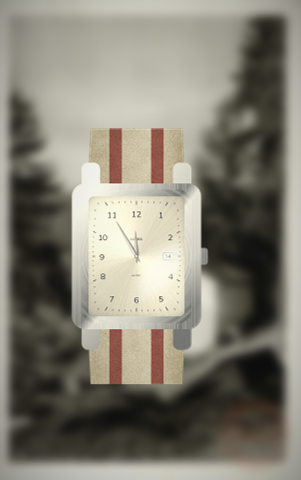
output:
11:55
